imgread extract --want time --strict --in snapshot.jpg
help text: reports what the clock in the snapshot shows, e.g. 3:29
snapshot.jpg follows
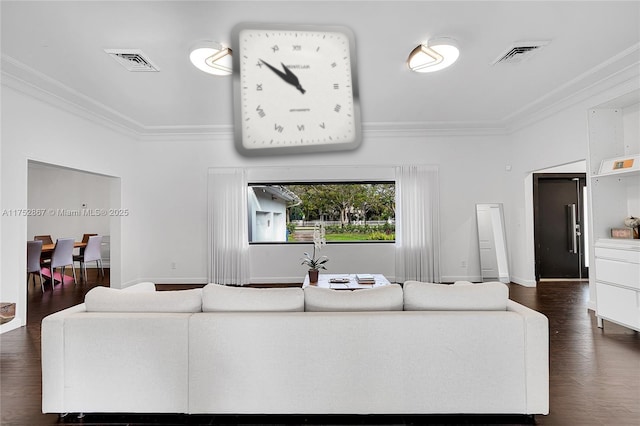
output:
10:51
